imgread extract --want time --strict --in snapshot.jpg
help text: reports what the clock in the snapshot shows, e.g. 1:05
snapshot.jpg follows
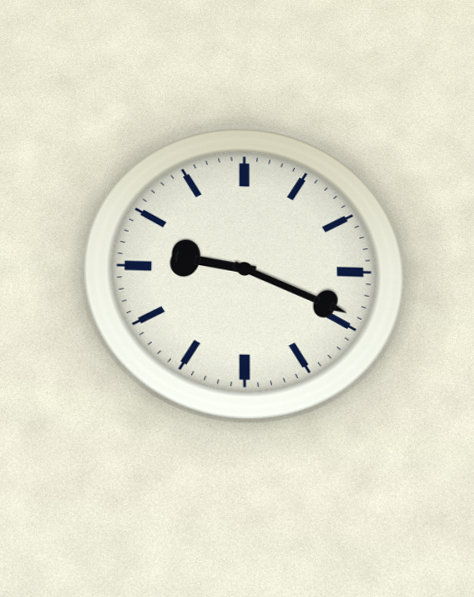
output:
9:19
